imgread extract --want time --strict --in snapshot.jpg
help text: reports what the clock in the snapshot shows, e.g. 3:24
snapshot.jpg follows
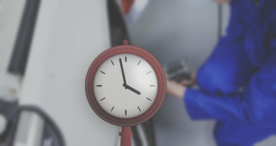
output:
3:58
